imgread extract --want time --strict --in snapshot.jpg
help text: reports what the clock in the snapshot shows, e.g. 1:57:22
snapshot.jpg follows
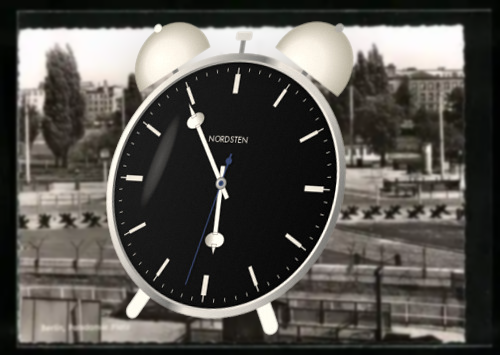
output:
5:54:32
